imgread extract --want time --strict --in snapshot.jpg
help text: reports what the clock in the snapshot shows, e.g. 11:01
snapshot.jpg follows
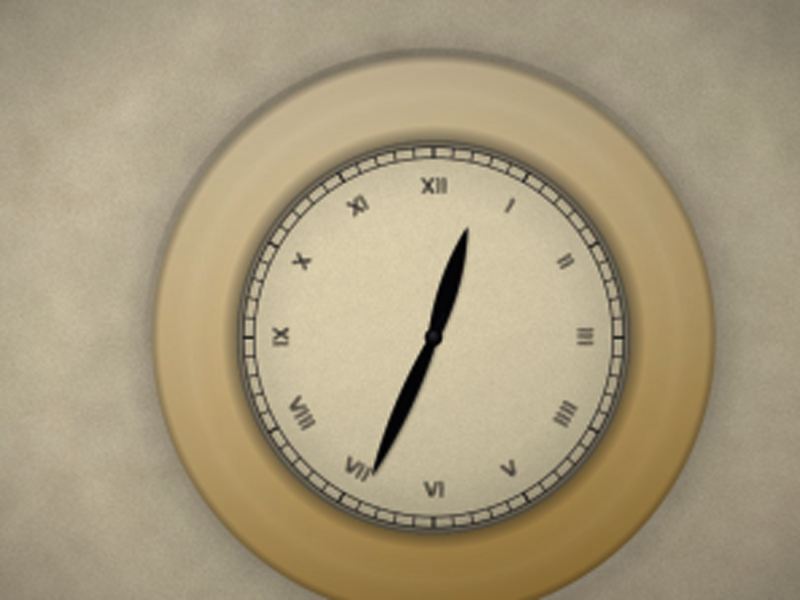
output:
12:34
